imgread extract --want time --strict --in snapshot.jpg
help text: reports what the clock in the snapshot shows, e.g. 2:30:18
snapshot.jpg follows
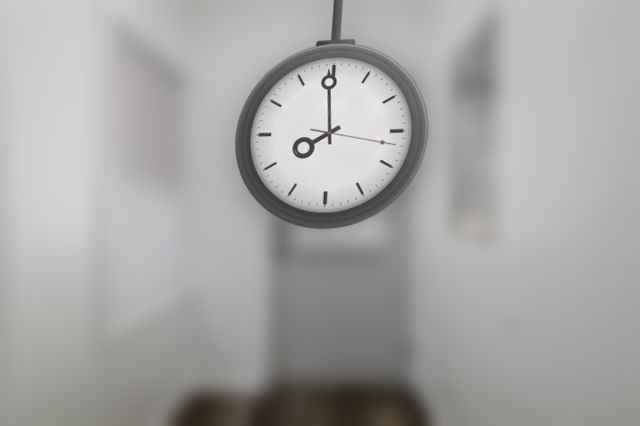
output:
7:59:17
